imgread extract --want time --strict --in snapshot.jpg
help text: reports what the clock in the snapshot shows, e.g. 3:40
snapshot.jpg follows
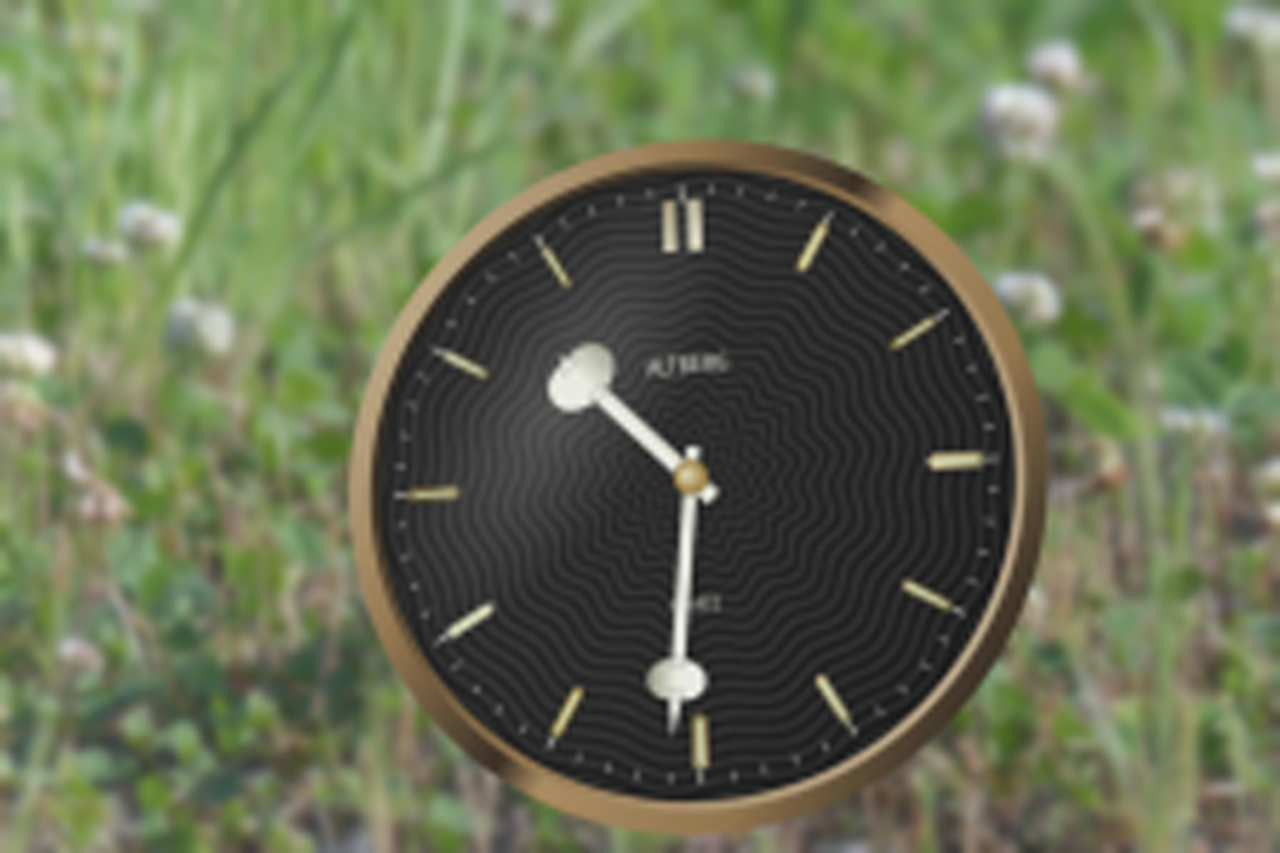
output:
10:31
